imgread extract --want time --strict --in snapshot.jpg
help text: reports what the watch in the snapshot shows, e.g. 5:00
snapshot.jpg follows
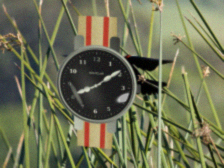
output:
8:09
